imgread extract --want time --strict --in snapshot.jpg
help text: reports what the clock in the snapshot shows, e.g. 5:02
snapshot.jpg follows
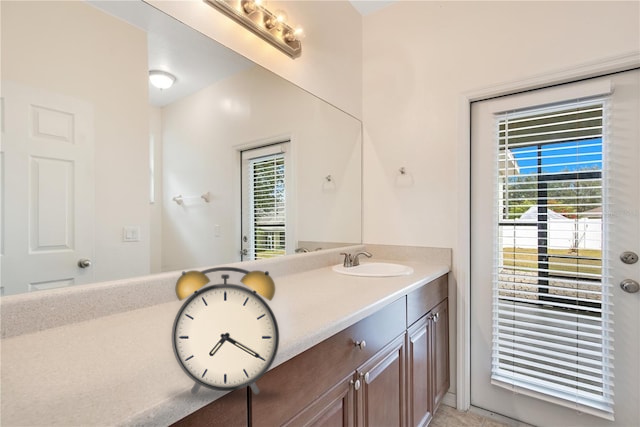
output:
7:20
